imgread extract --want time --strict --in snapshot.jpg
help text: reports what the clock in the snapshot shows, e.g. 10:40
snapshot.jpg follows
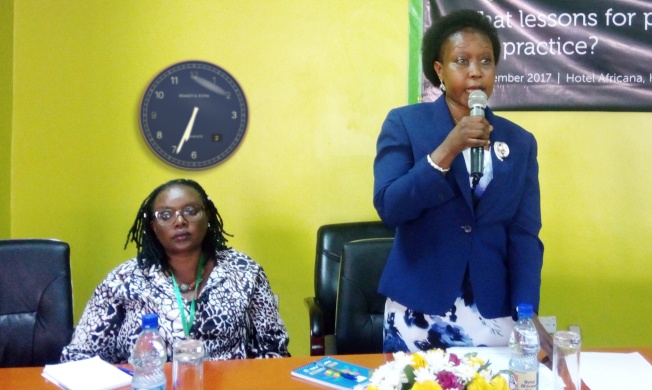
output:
6:34
